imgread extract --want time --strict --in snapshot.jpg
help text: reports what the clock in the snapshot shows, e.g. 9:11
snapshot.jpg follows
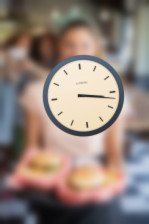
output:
3:17
